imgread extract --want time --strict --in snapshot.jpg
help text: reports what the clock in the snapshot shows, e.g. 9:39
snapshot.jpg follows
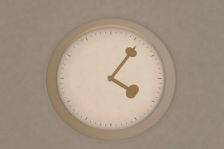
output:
4:06
